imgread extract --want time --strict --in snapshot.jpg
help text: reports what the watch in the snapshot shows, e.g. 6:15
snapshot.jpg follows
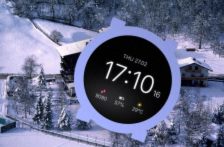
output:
17:10
